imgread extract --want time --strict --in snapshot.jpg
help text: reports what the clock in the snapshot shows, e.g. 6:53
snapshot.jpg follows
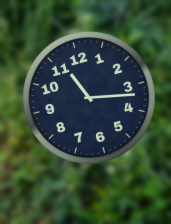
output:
11:17
